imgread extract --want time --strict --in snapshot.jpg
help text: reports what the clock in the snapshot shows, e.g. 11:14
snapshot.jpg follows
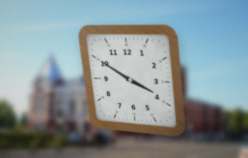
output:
3:50
